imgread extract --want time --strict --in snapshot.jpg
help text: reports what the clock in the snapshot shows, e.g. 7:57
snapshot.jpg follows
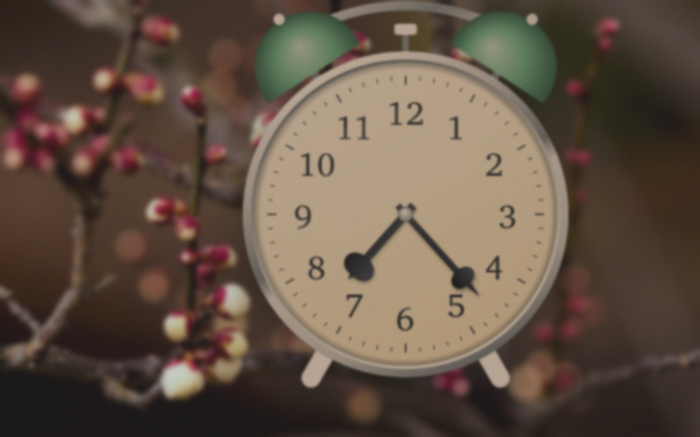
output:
7:23
